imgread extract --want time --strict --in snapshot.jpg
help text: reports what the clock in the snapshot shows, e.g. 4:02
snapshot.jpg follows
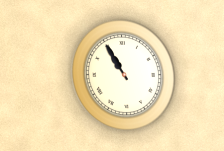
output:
10:55
